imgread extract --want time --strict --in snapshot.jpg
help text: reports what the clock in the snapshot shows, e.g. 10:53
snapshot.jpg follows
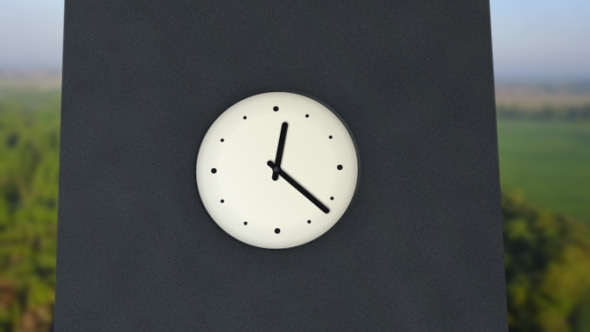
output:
12:22
